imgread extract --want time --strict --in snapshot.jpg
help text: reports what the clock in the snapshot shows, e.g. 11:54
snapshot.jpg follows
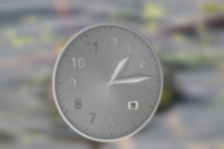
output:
1:14
